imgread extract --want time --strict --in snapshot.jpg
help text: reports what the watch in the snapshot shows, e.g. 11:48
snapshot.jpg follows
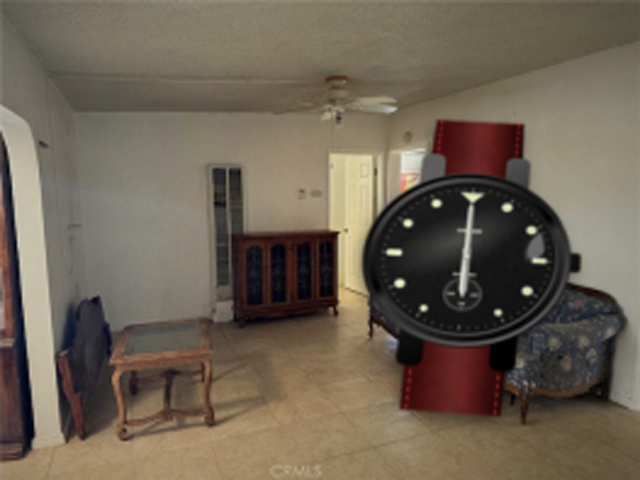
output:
6:00
